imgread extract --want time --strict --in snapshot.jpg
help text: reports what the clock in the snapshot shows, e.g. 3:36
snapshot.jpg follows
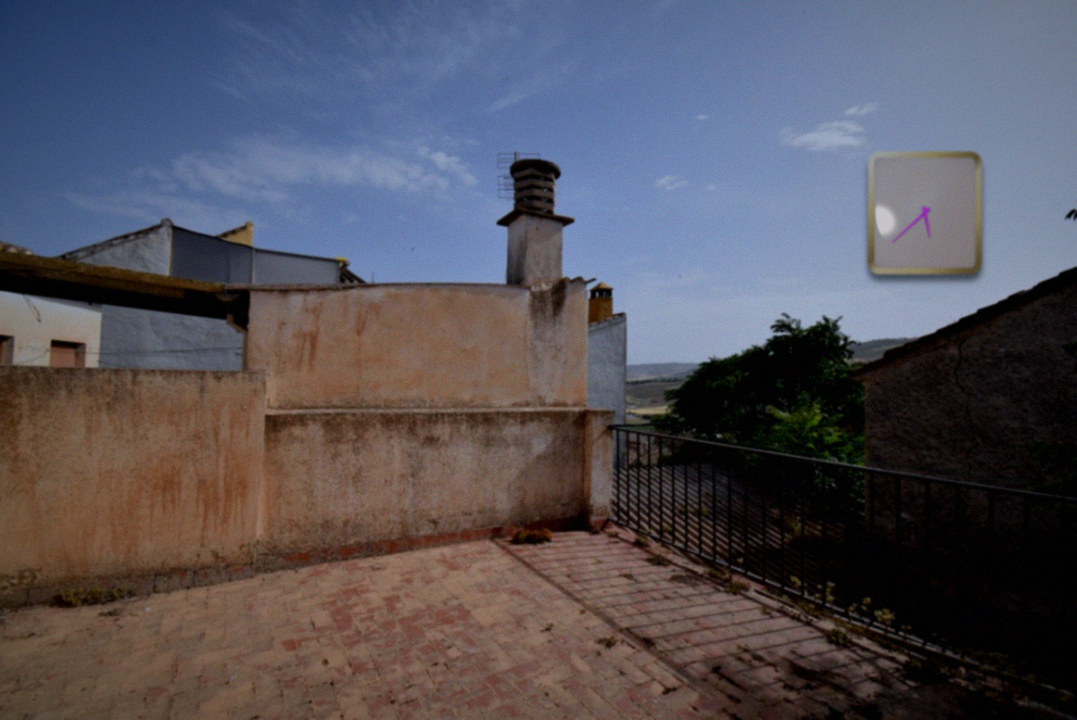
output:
5:38
